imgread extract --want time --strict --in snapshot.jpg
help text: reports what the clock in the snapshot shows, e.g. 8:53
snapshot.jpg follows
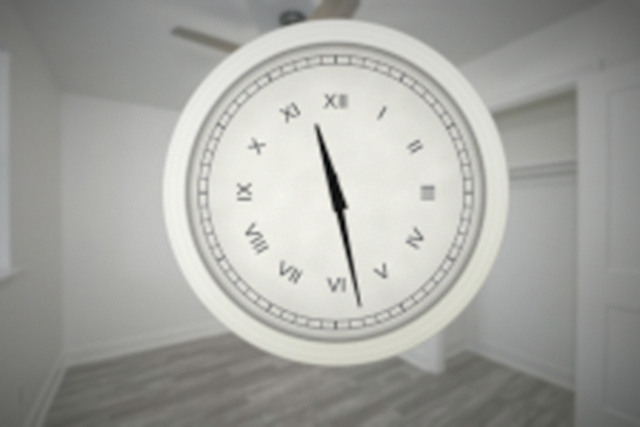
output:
11:28
